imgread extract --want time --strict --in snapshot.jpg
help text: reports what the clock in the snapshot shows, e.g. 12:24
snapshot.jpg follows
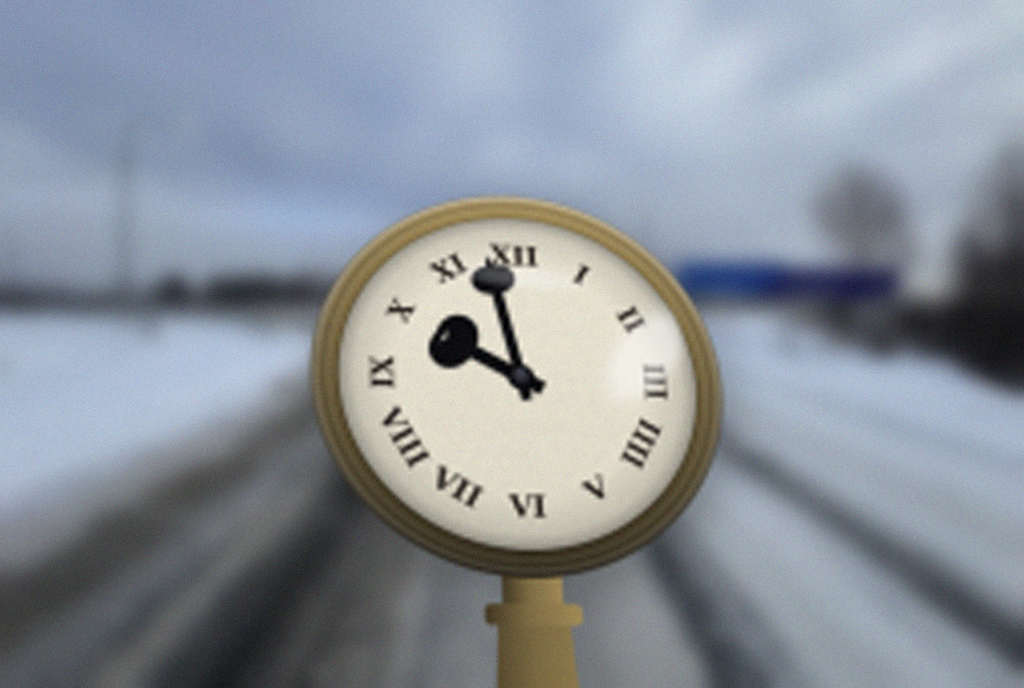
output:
9:58
